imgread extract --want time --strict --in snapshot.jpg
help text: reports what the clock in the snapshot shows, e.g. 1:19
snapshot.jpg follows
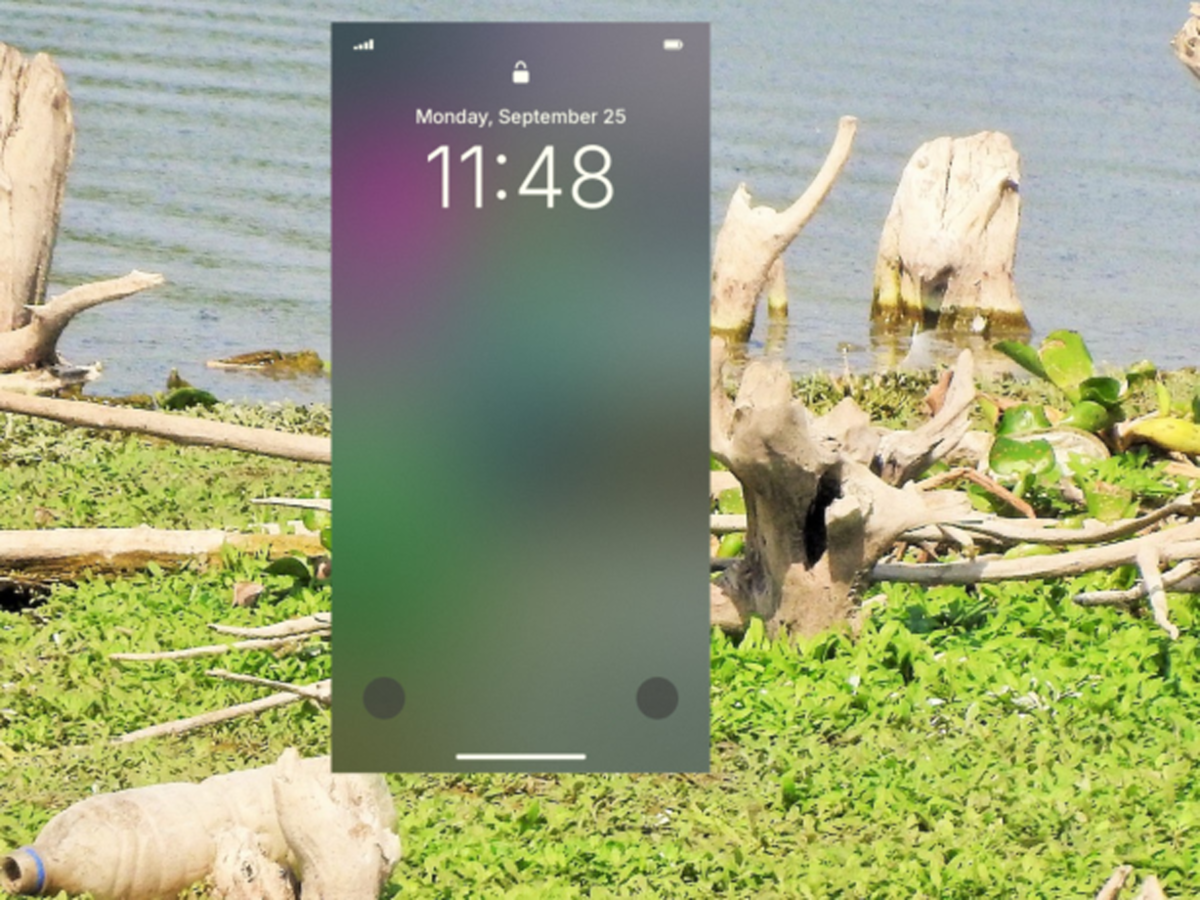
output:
11:48
